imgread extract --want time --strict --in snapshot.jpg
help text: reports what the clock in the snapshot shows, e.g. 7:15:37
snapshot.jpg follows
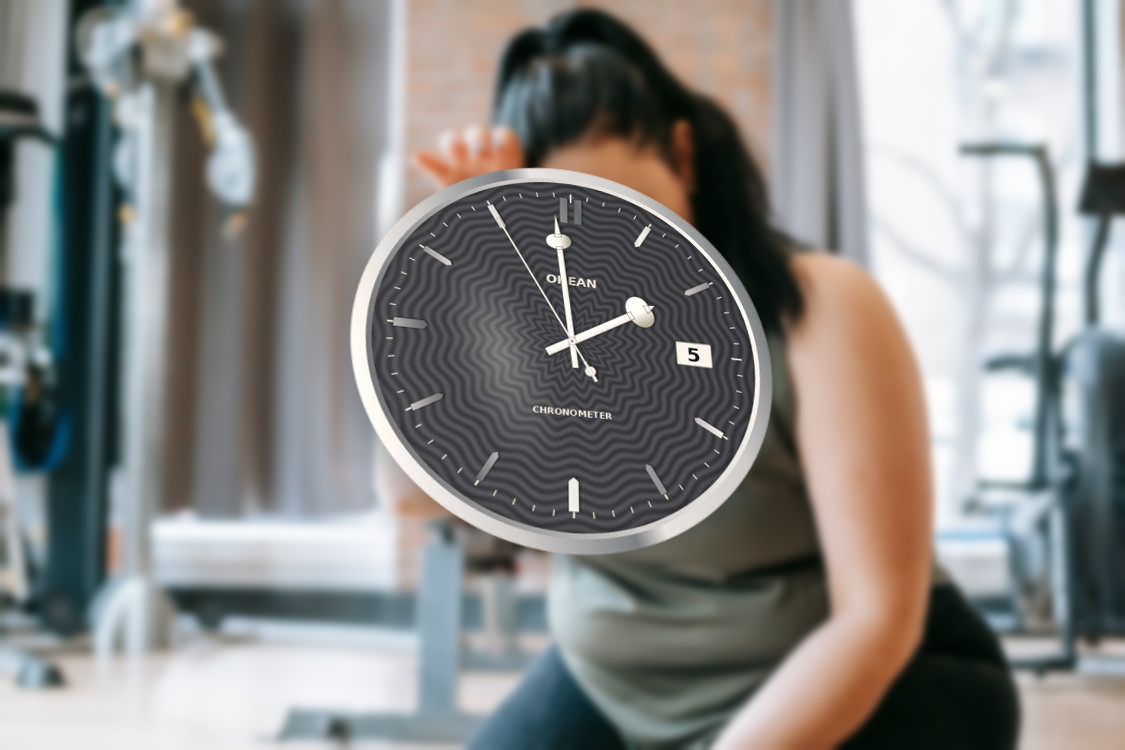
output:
1:58:55
